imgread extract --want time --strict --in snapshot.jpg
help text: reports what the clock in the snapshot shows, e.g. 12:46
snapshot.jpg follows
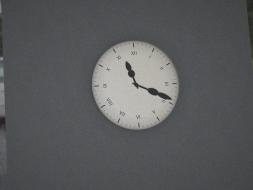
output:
11:19
